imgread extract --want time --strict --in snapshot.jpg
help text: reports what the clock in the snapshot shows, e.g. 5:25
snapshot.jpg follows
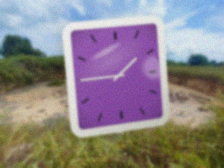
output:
1:45
